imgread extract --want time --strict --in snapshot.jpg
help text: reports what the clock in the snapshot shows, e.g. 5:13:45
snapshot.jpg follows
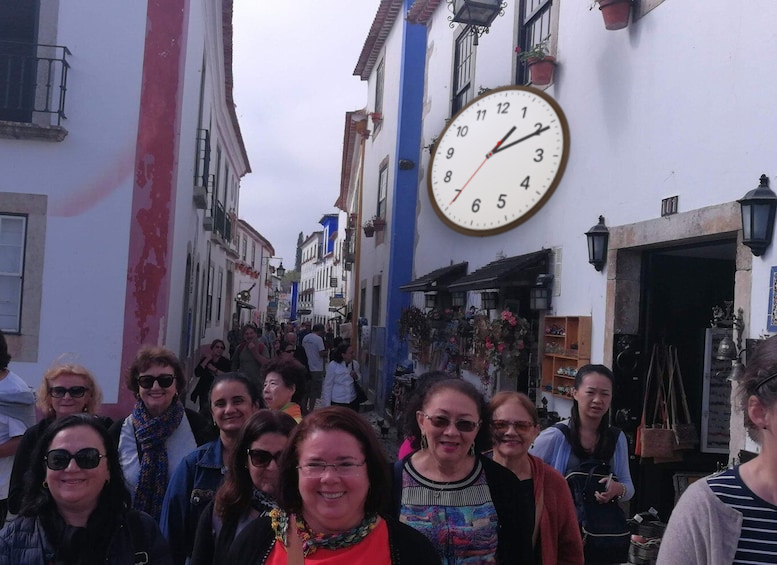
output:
1:10:35
